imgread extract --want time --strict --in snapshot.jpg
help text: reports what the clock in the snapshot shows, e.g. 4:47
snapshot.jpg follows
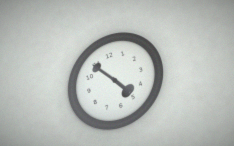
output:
4:54
